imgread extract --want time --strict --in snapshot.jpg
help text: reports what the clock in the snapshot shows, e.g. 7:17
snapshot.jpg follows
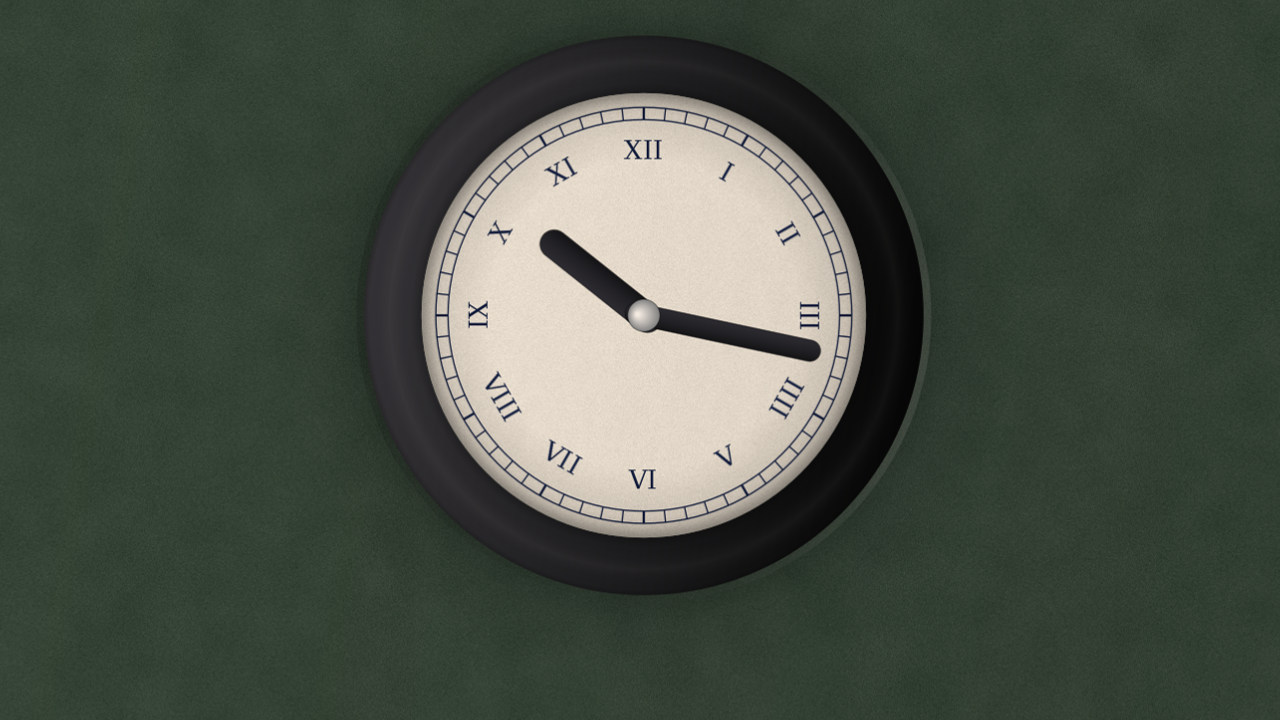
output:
10:17
